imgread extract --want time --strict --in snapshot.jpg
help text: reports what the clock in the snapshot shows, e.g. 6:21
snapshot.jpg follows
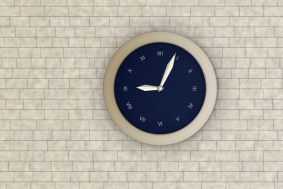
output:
9:04
